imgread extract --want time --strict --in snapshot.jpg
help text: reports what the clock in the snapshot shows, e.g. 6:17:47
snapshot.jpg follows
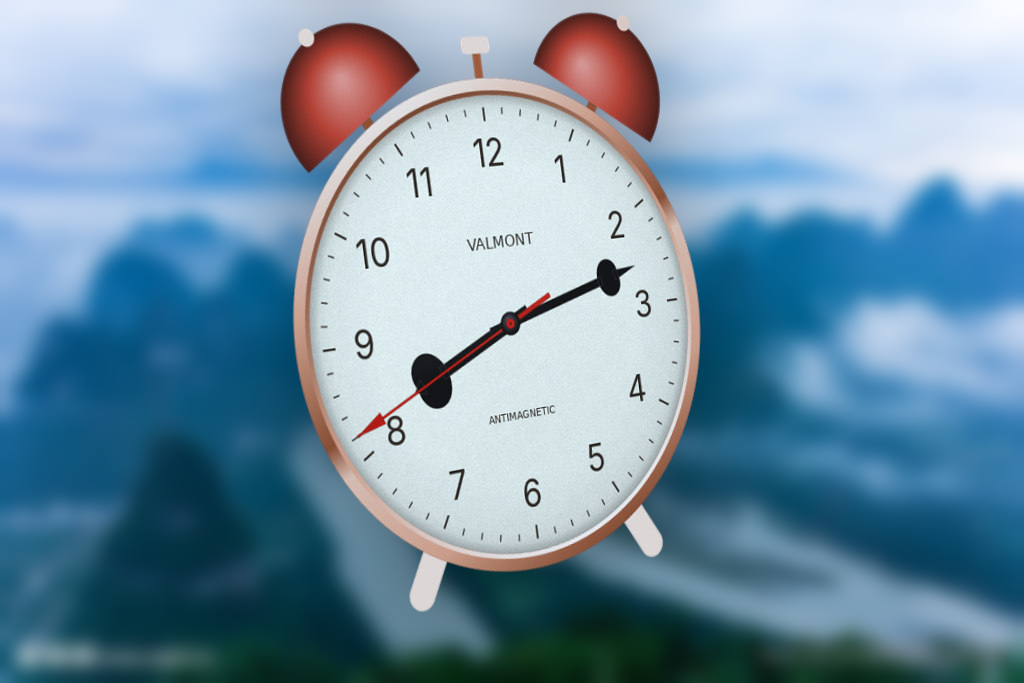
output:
8:12:41
